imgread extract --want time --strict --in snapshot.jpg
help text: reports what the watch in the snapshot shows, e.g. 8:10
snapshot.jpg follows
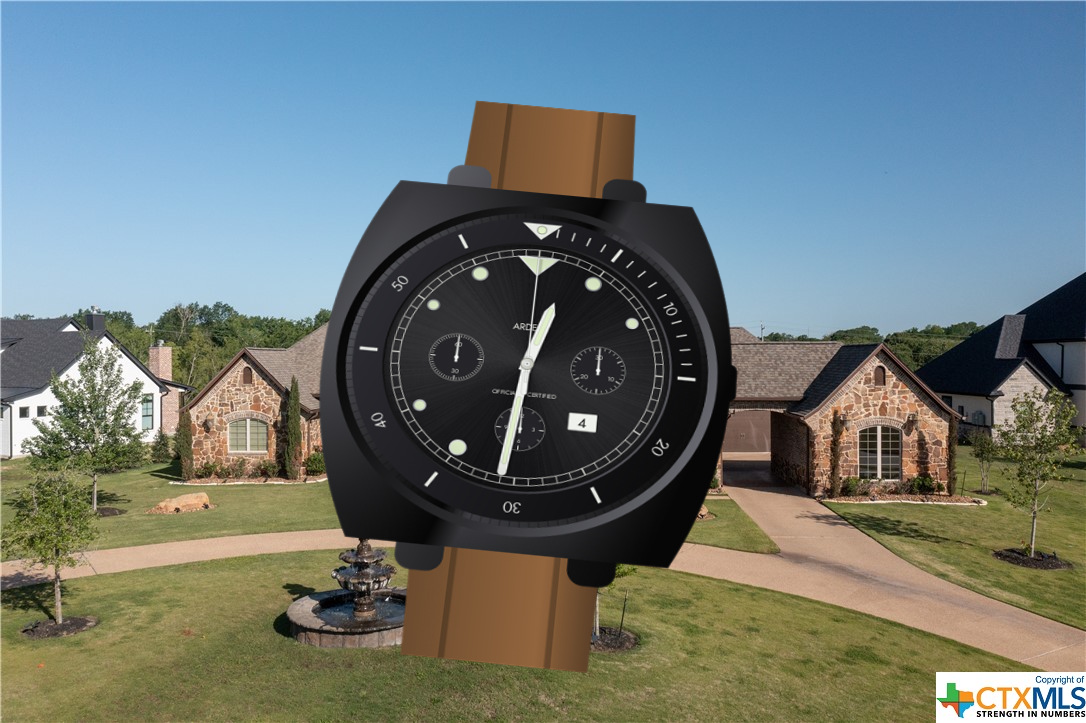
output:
12:31
